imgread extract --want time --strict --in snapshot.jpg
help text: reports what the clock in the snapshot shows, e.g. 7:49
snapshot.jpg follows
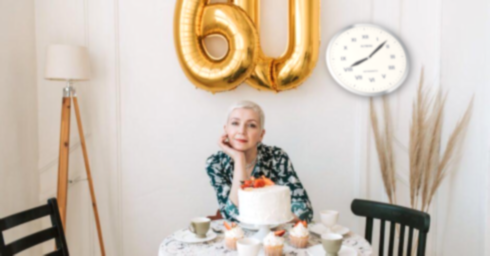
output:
8:08
